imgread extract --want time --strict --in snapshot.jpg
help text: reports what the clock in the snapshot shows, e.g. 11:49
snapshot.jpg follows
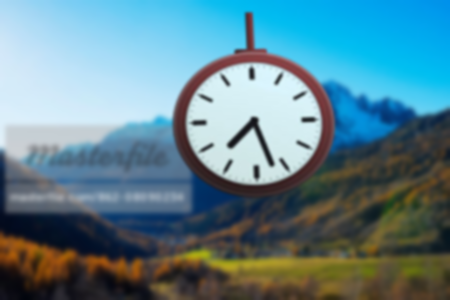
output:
7:27
